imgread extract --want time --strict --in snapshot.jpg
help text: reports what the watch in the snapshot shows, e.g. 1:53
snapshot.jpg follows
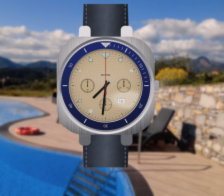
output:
7:31
